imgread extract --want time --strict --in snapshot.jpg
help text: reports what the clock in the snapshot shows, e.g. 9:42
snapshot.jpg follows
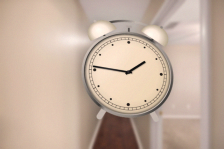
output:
1:46
